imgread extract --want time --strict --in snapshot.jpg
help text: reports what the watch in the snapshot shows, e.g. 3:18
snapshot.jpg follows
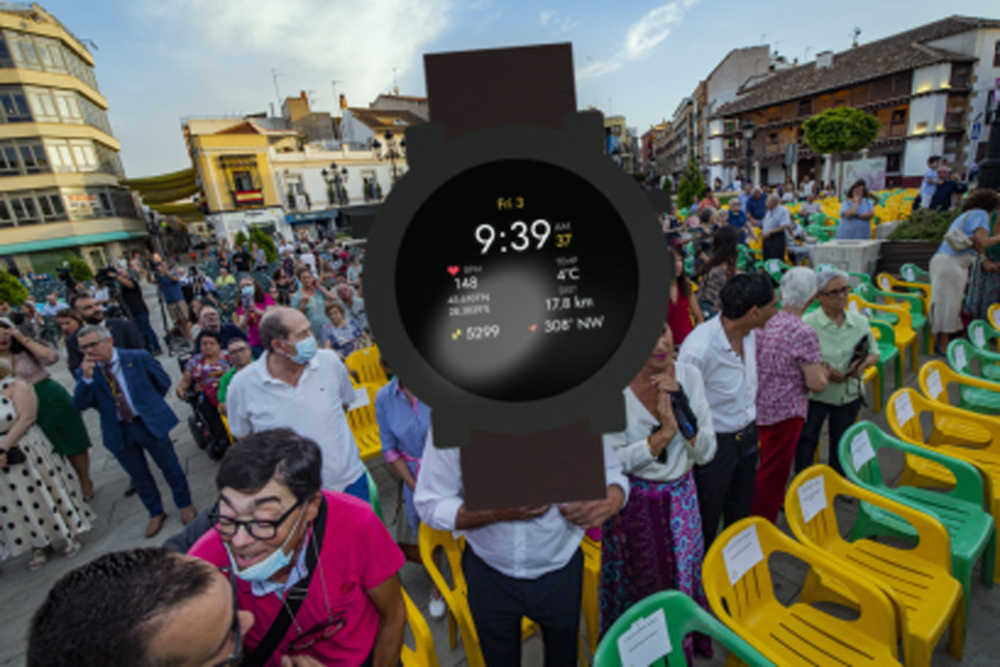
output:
9:39
